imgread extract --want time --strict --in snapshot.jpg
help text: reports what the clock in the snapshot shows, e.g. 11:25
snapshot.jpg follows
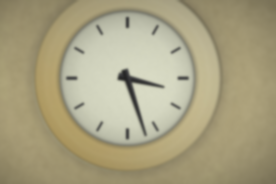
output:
3:27
